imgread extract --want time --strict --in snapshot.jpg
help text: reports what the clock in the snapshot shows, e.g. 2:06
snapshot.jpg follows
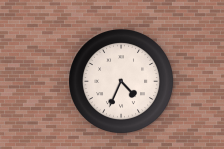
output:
4:34
